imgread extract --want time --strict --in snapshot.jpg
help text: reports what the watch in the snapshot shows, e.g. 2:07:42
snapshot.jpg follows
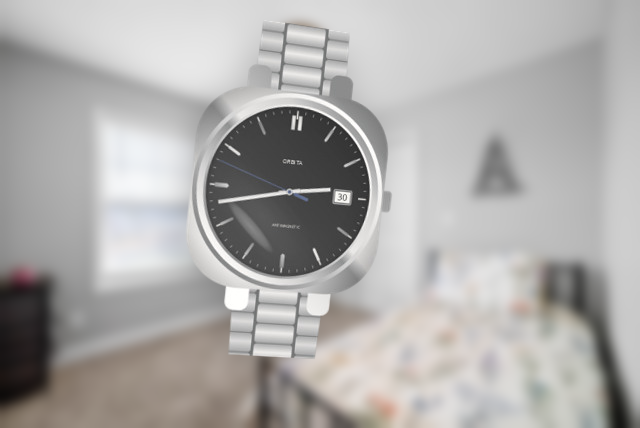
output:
2:42:48
